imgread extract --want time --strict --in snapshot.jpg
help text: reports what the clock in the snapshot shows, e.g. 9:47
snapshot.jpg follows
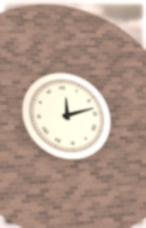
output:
12:13
